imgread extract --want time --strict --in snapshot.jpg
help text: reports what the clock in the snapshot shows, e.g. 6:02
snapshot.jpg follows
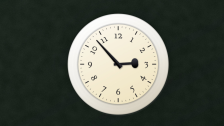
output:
2:53
